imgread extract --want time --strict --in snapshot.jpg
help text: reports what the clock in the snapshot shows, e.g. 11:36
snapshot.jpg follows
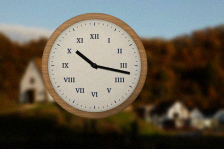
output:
10:17
